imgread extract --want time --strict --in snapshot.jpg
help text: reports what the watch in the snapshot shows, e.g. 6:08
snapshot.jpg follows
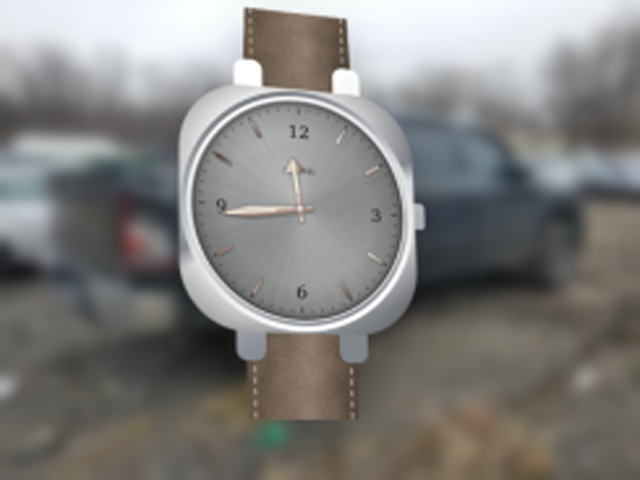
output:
11:44
